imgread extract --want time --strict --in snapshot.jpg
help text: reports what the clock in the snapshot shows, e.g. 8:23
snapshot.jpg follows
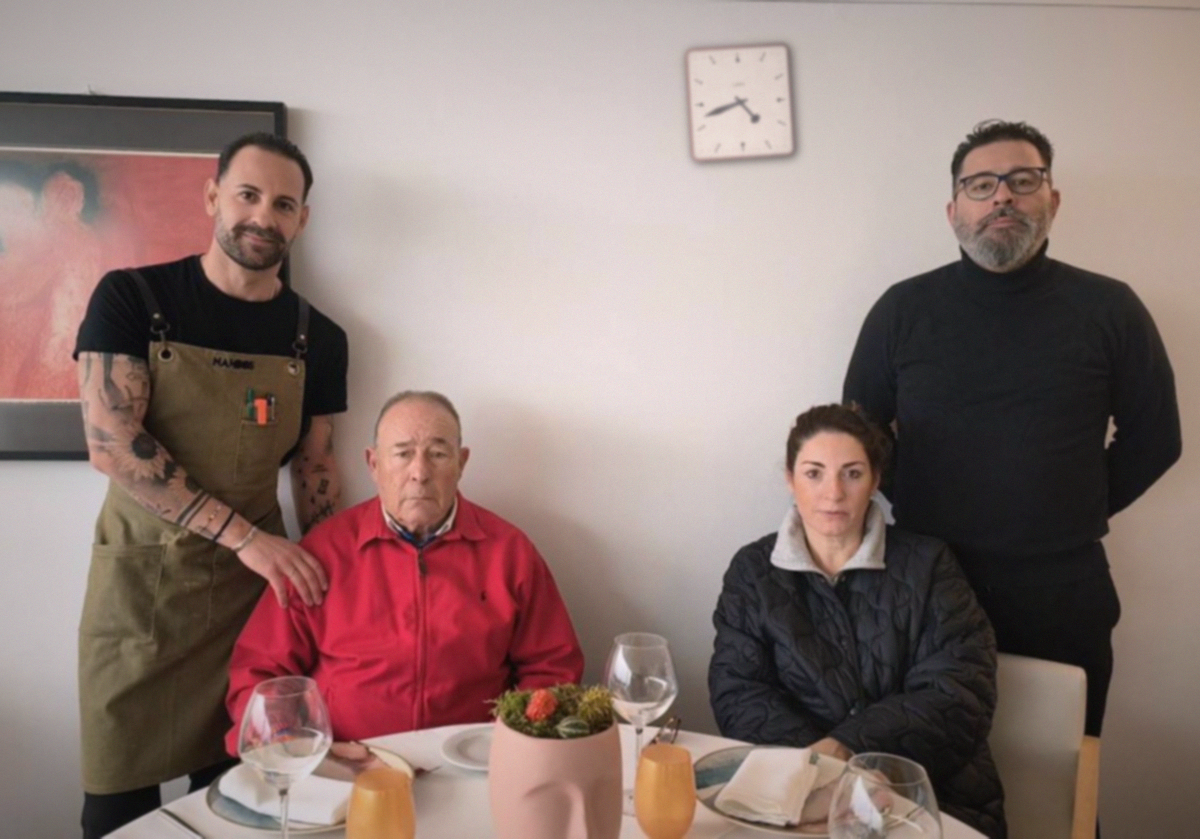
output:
4:42
